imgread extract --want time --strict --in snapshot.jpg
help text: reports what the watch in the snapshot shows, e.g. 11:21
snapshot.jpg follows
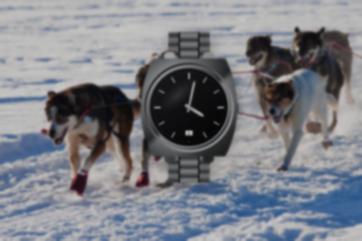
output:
4:02
